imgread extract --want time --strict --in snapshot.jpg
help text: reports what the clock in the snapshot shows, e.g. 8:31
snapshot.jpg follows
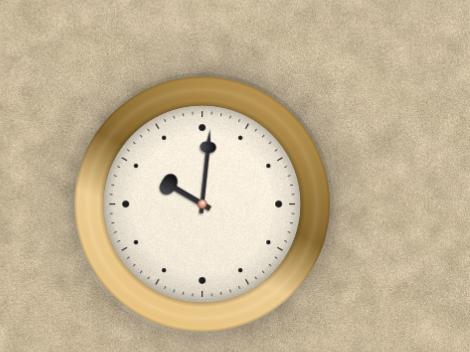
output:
10:01
